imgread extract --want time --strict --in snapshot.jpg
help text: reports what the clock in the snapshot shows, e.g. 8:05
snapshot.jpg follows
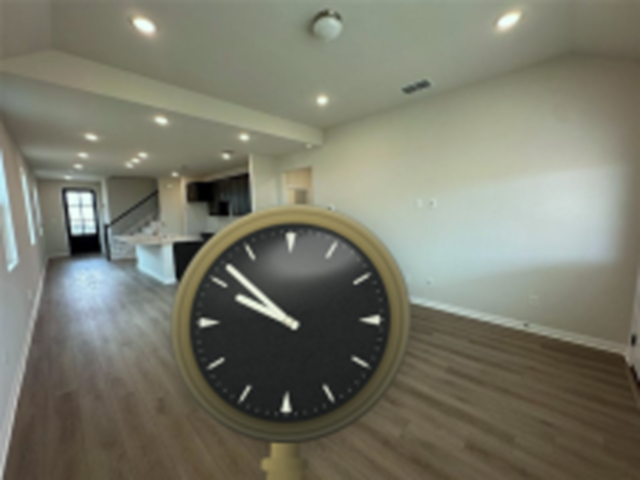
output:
9:52
